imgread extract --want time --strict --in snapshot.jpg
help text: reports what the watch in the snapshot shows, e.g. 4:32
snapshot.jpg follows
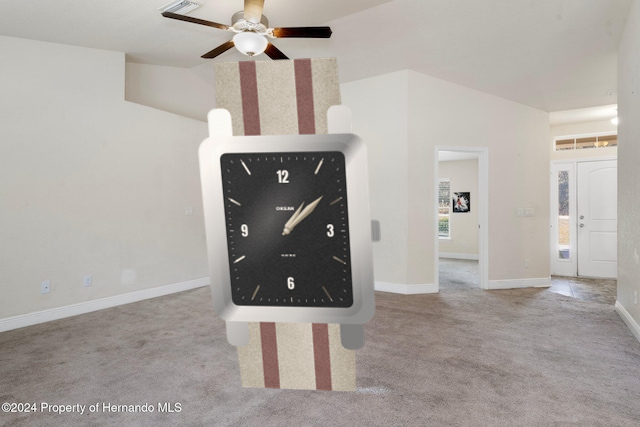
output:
1:08
